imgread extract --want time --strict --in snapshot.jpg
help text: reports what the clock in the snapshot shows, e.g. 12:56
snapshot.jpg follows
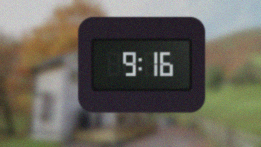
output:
9:16
